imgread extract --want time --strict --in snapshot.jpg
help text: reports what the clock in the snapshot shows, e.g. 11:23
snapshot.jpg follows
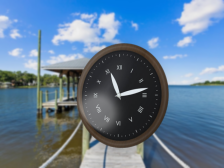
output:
11:13
